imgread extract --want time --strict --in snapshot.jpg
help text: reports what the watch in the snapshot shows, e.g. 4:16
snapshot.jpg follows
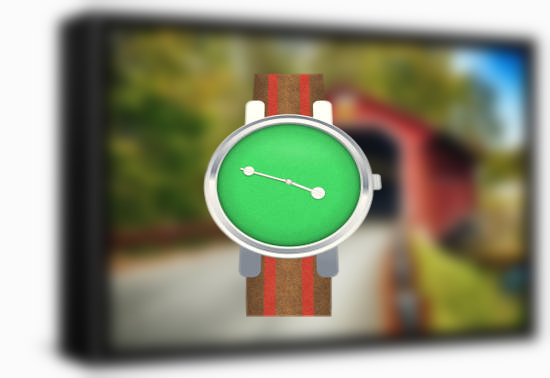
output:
3:48
